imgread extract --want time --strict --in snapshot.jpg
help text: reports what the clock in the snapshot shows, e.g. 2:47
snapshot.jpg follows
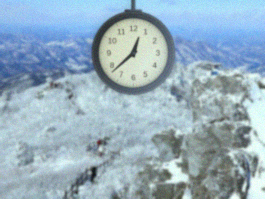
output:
12:38
